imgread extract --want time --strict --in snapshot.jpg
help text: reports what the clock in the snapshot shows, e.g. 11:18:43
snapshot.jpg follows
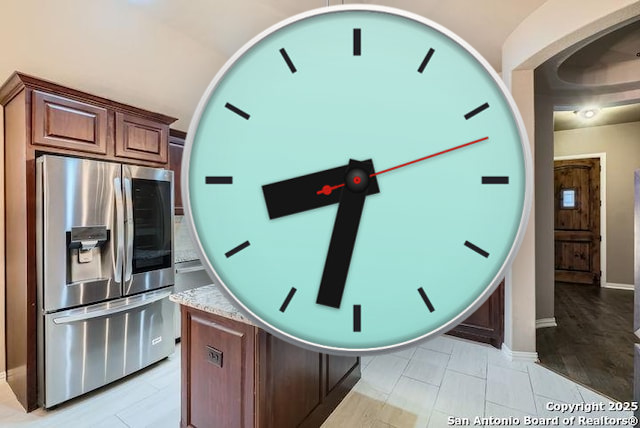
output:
8:32:12
